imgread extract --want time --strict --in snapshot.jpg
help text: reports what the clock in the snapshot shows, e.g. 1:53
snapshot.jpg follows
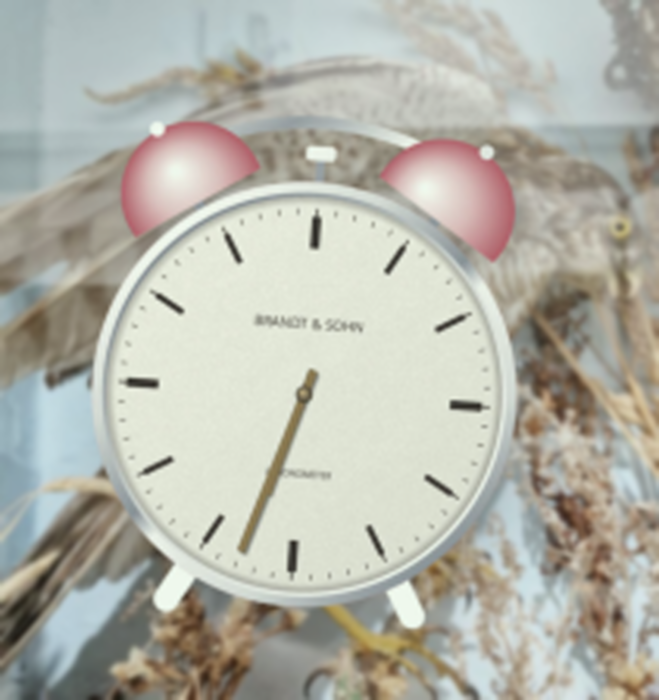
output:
6:33
